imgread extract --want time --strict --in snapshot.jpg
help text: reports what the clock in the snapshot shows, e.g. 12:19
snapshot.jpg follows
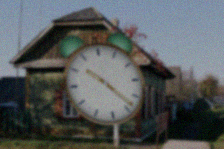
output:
10:23
